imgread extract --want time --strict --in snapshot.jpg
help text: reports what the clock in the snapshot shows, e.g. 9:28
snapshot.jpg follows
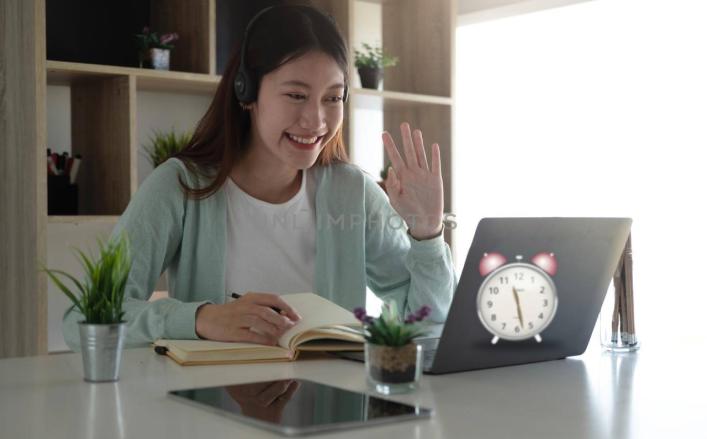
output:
11:28
